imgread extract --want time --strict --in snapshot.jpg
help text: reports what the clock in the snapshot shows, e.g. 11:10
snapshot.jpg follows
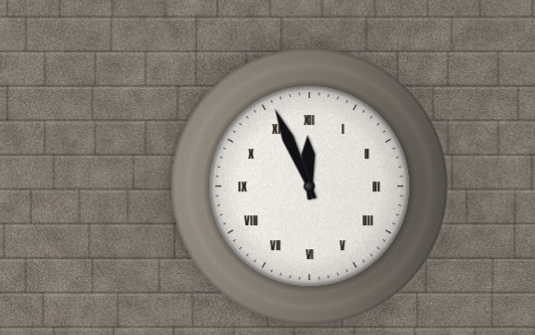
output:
11:56
